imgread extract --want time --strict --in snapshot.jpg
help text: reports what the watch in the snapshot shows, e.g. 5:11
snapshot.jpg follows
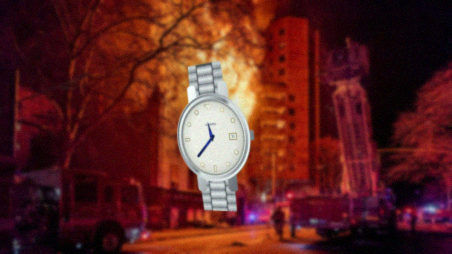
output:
11:38
